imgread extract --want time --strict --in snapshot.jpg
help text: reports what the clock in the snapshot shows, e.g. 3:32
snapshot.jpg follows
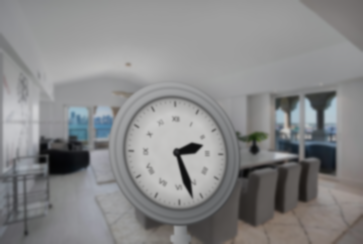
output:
2:27
